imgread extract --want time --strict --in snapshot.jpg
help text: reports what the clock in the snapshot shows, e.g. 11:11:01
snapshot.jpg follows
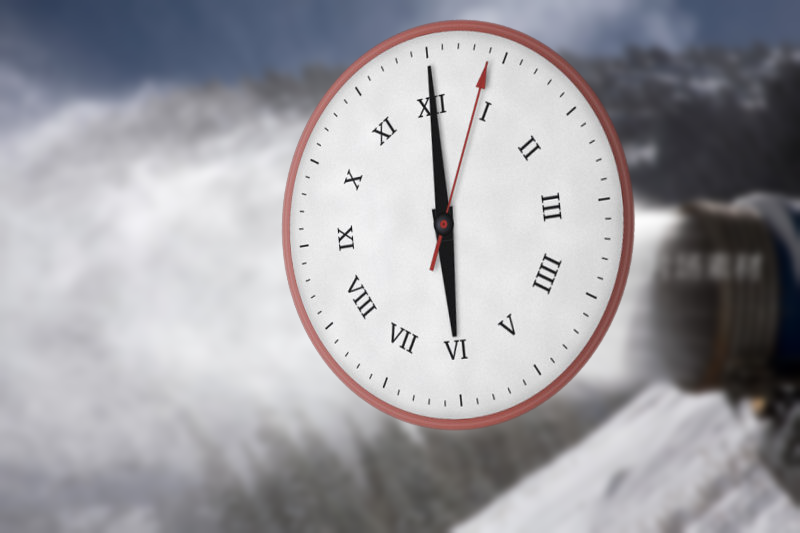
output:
6:00:04
